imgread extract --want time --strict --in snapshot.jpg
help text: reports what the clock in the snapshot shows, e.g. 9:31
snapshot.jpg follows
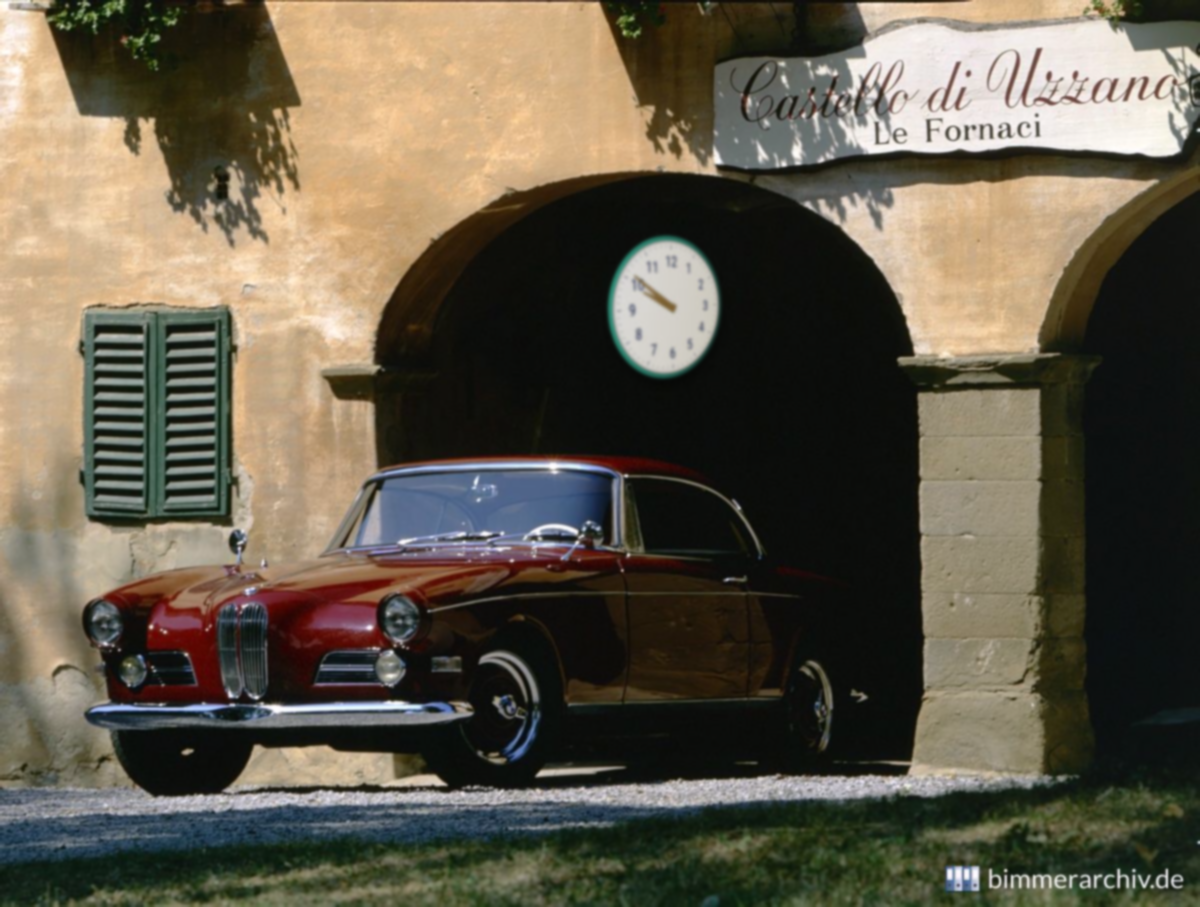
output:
9:51
